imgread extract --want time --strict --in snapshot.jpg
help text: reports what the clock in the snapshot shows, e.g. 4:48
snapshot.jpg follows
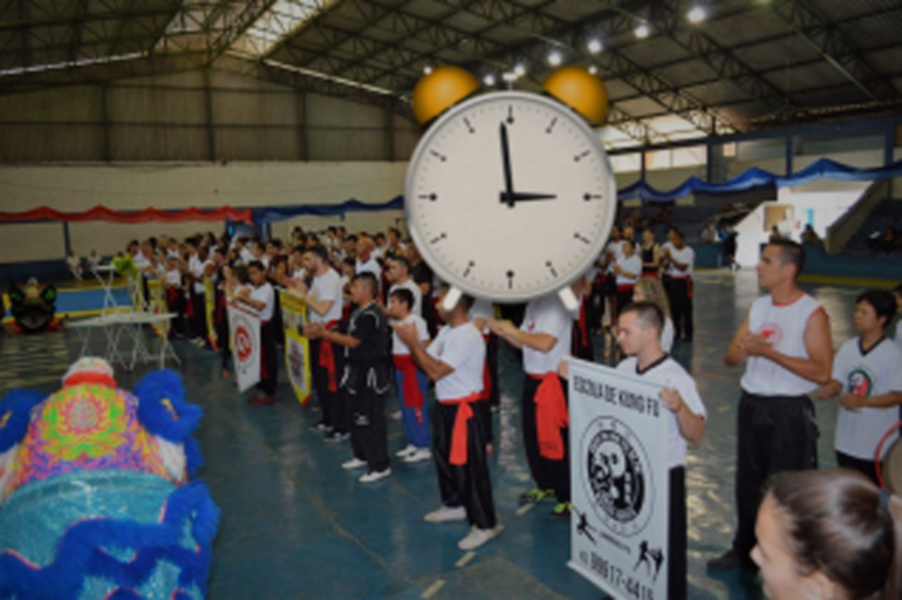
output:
2:59
